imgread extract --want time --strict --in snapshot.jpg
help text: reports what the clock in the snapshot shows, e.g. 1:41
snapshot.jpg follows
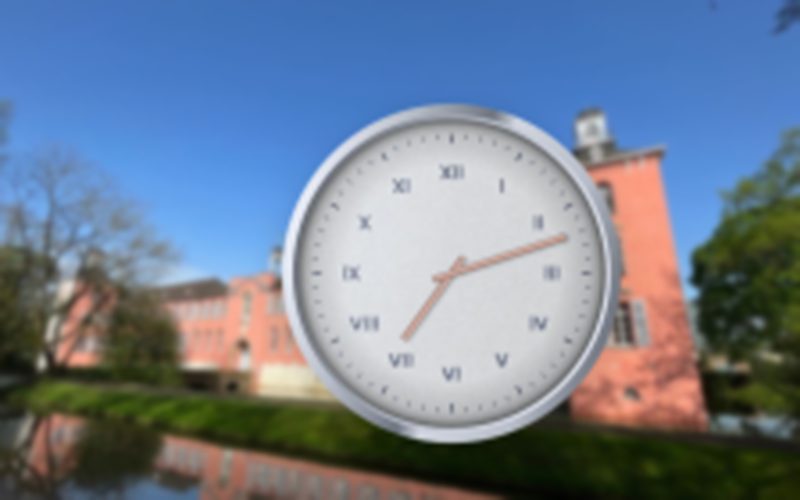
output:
7:12
